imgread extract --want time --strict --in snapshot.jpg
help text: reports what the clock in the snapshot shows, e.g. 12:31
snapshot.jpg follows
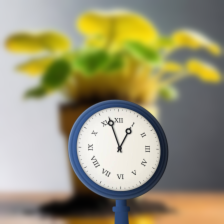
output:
12:57
